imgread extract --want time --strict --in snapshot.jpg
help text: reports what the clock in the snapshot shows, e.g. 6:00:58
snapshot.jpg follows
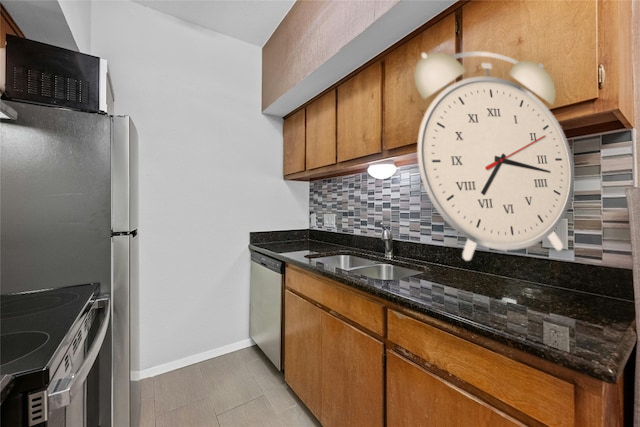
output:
7:17:11
